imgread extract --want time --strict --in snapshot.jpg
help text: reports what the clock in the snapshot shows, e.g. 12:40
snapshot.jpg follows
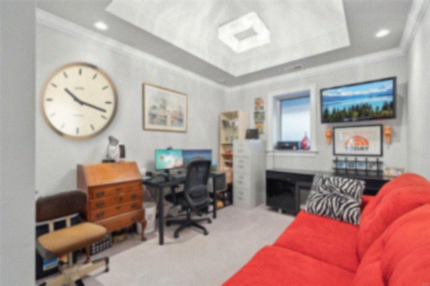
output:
10:18
